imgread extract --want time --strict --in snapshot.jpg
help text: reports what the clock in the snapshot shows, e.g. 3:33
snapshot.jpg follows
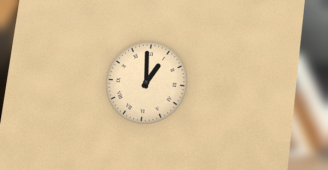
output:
12:59
